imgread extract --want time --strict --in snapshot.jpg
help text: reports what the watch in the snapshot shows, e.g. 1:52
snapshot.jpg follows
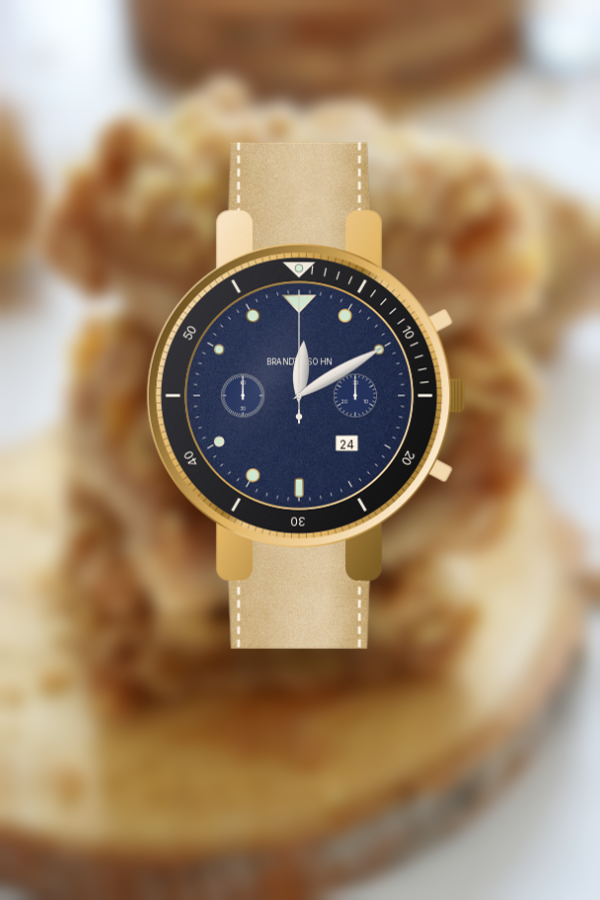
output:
12:10
